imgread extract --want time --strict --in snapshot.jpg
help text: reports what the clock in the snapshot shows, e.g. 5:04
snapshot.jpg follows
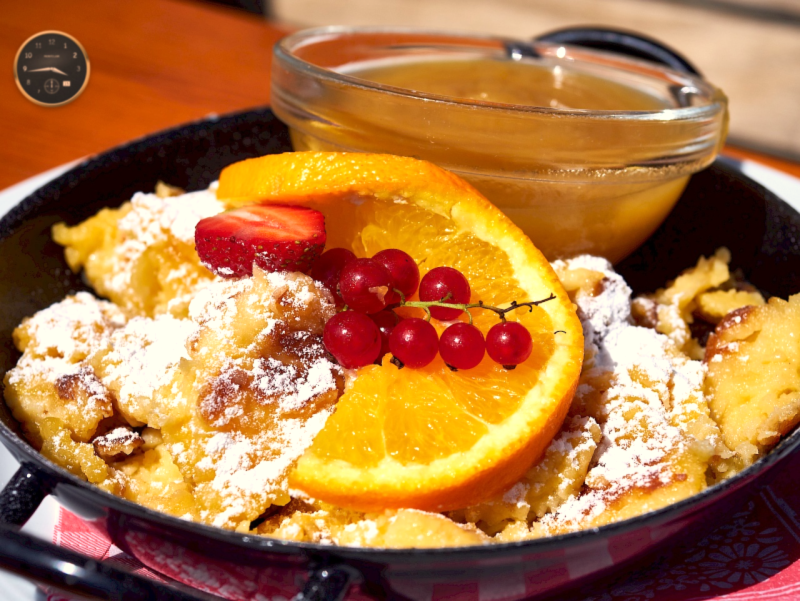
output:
3:44
